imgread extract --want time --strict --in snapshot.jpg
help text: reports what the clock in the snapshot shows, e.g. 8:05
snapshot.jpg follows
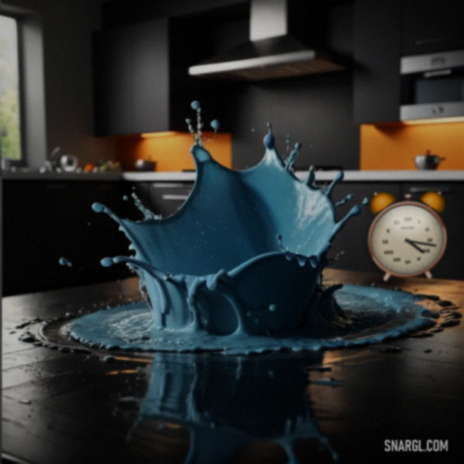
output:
4:17
